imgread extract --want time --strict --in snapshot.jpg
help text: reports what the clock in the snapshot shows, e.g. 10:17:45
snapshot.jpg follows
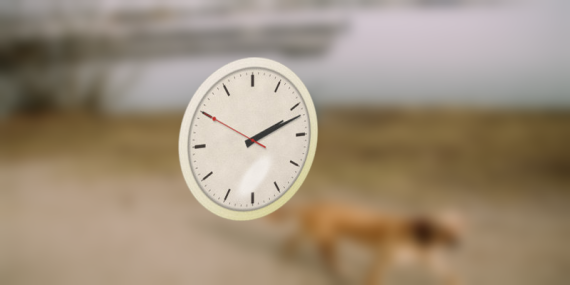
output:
2:11:50
